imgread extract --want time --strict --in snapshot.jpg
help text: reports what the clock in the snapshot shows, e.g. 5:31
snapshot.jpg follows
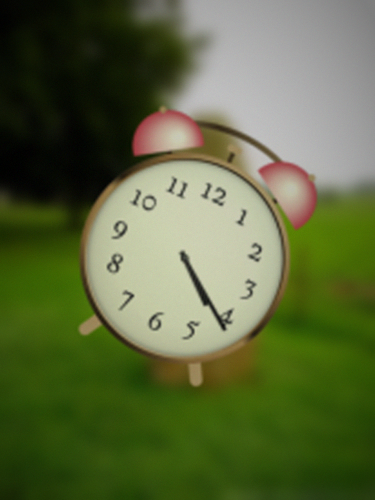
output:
4:21
